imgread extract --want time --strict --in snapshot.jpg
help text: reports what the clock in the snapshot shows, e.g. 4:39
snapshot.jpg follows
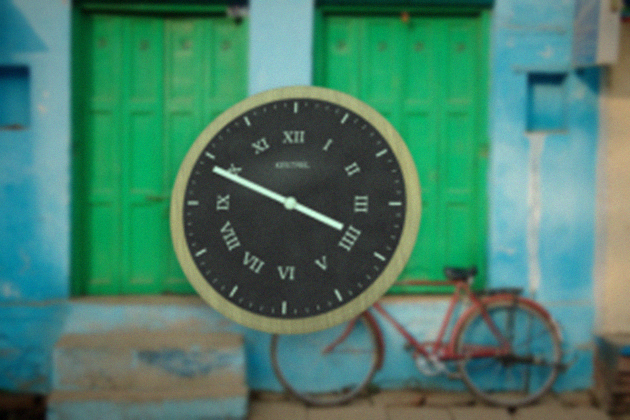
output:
3:49
